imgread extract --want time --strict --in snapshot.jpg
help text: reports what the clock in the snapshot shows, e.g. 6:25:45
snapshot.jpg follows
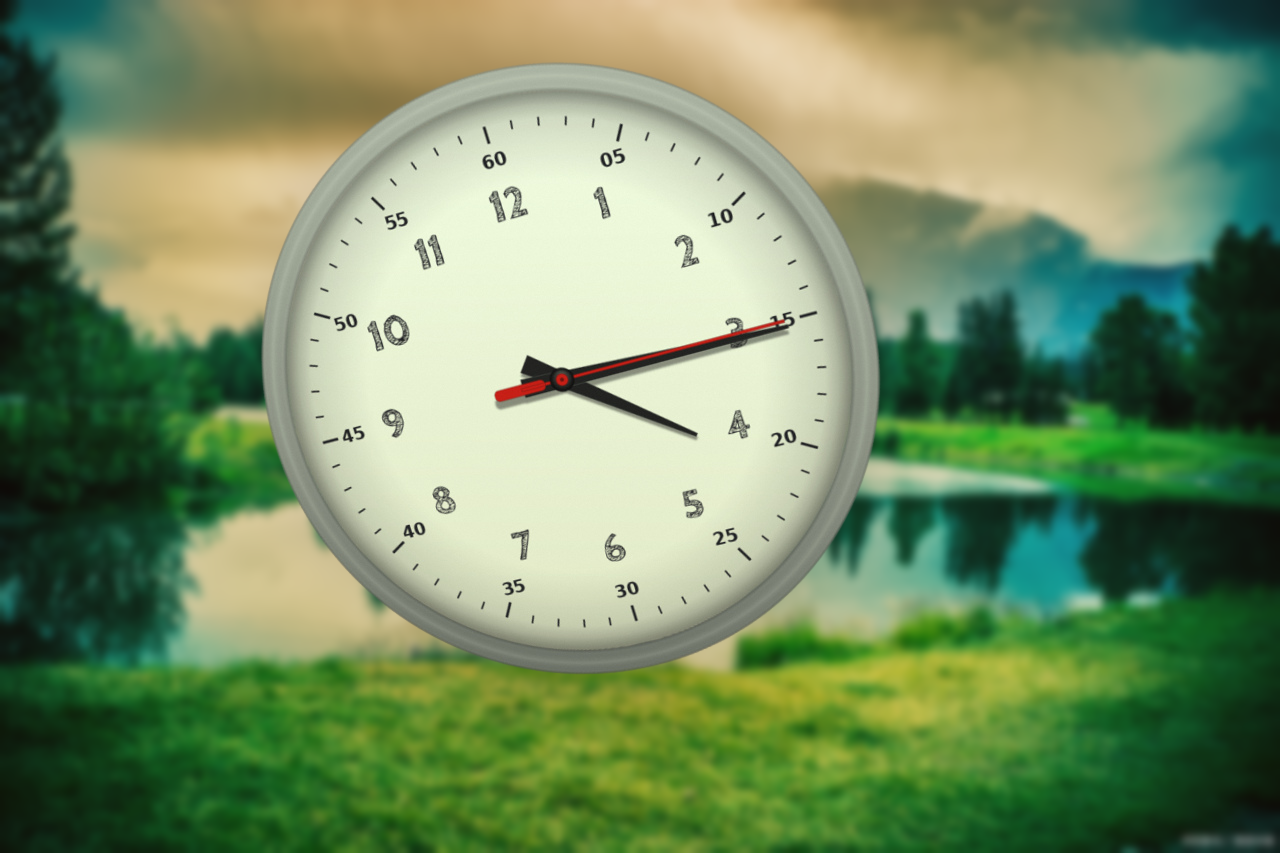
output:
4:15:15
